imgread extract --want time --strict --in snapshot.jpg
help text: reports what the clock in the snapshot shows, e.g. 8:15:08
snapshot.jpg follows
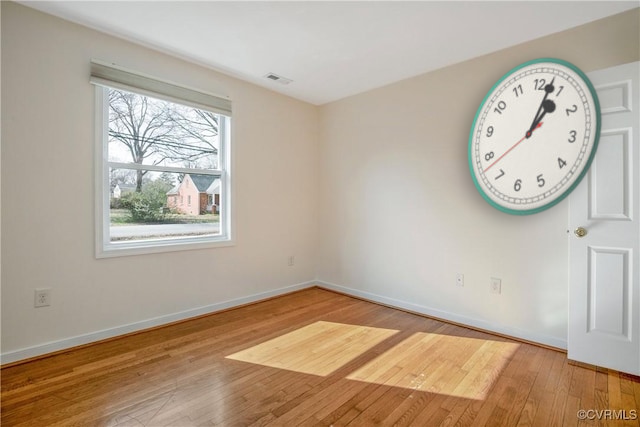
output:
1:02:38
